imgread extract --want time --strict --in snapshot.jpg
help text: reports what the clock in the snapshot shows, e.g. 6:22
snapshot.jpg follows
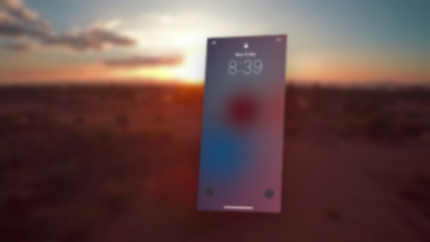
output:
8:39
